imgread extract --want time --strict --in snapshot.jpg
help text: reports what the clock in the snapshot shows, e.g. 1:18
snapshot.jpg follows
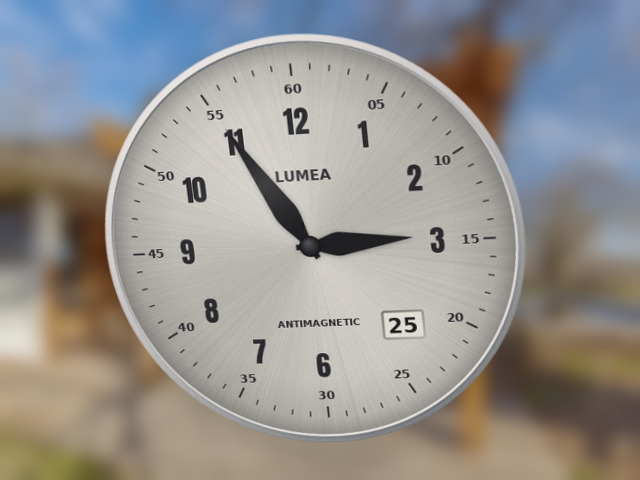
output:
2:55
